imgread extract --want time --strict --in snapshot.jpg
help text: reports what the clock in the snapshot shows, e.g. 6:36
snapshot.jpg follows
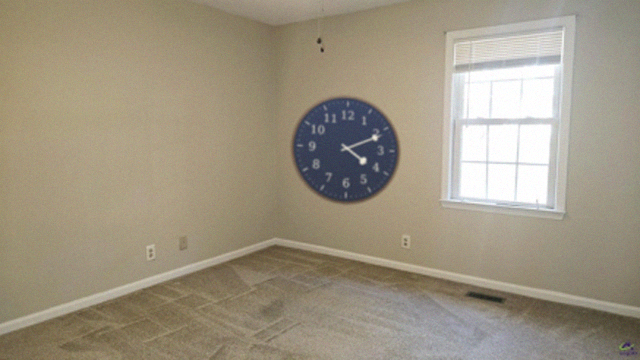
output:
4:11
